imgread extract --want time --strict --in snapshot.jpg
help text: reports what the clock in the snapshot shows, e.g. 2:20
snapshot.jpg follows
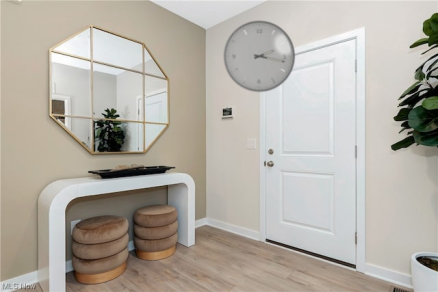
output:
2:17
